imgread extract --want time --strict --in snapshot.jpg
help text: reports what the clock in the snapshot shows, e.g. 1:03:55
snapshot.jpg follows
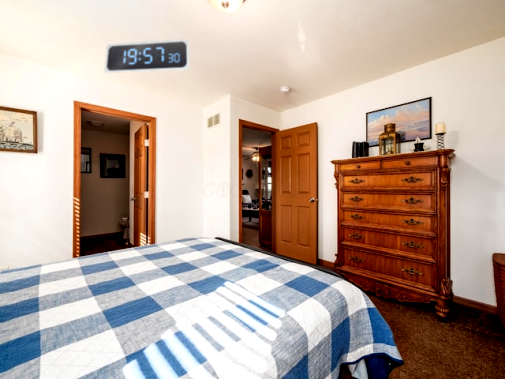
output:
19:57:30
